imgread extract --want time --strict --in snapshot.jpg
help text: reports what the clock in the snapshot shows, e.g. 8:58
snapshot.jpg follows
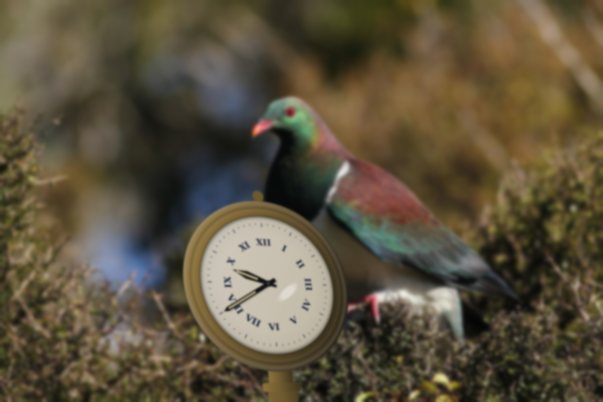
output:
9:40
